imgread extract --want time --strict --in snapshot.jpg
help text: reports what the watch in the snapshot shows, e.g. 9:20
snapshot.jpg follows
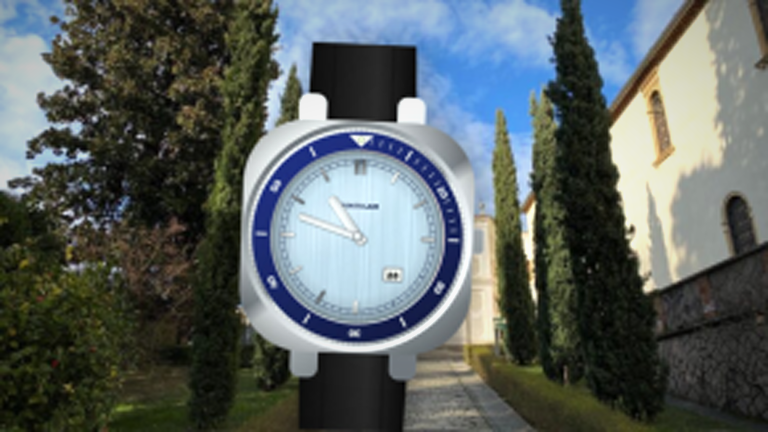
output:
10:48
